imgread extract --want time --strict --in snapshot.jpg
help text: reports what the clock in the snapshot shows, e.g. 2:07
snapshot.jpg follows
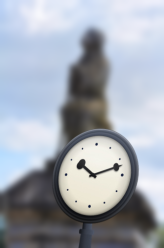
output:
10:12
